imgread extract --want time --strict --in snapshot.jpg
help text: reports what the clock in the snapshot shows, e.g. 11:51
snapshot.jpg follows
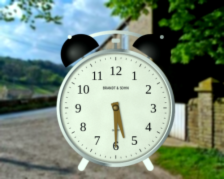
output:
5:30
